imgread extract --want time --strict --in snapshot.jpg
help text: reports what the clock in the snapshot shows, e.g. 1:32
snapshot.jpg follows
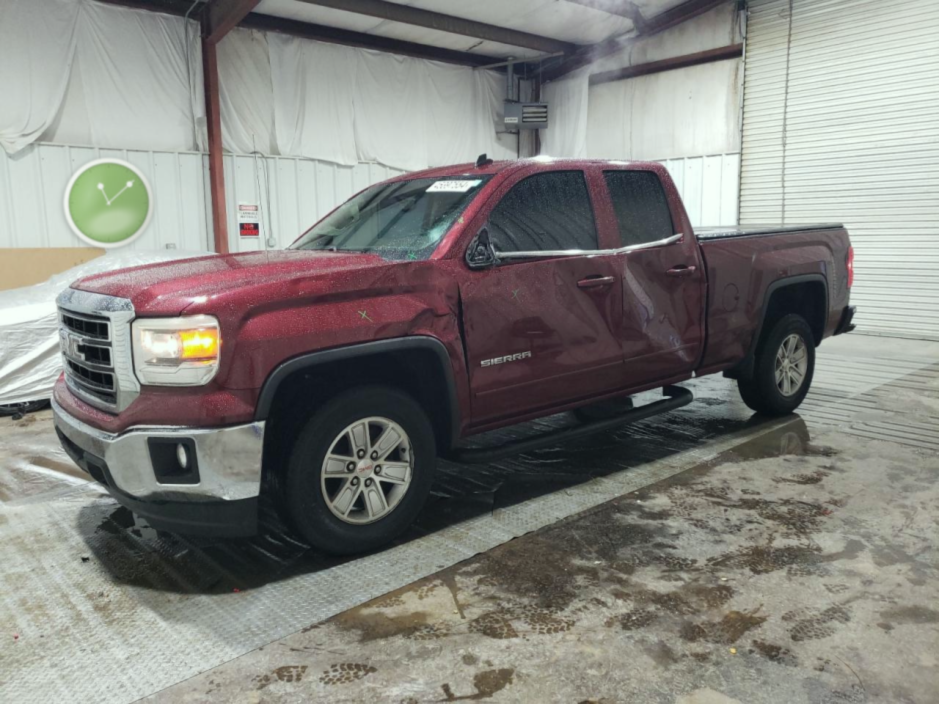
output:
11:08
